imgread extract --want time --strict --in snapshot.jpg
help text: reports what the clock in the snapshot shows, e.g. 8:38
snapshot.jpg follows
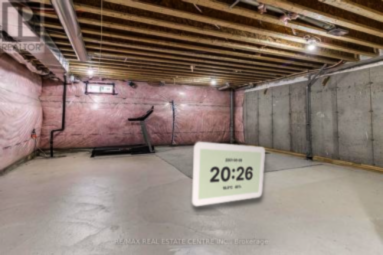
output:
20:26
